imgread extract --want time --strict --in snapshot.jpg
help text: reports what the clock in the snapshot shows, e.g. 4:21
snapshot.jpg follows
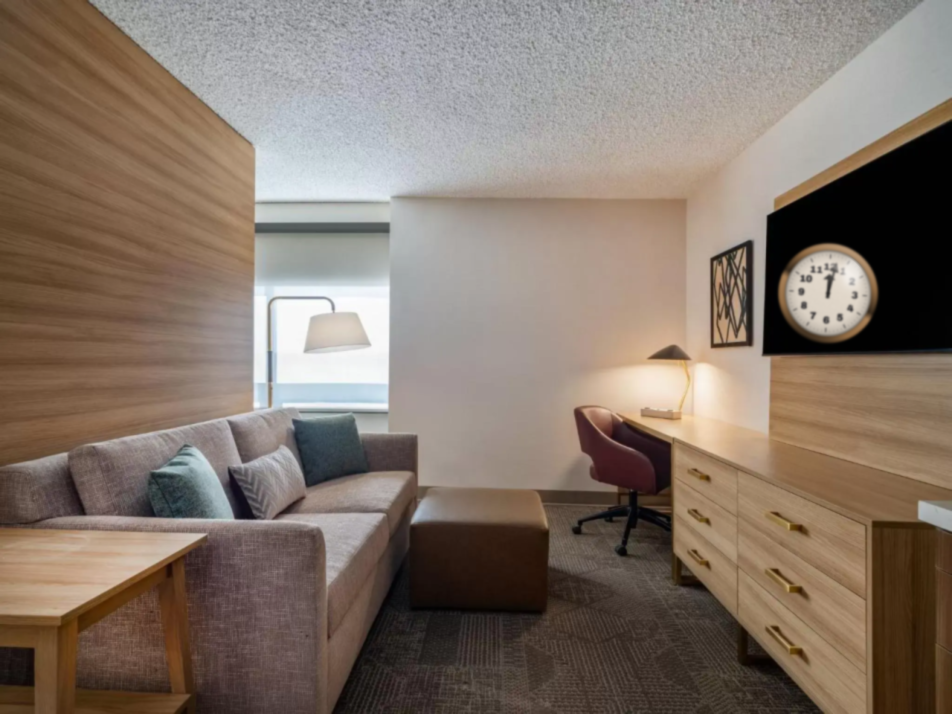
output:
12:02
